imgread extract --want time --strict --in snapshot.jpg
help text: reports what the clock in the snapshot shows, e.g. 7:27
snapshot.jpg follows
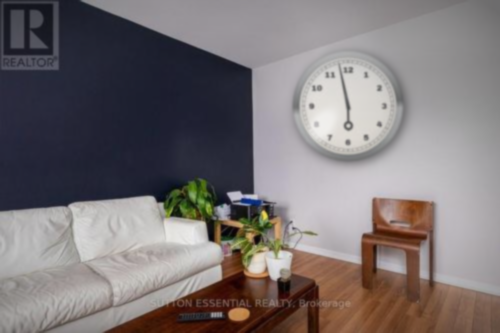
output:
5:58
